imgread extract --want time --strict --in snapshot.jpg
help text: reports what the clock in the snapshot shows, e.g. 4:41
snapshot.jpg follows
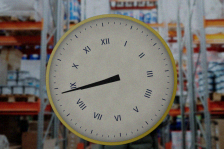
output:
8:44
